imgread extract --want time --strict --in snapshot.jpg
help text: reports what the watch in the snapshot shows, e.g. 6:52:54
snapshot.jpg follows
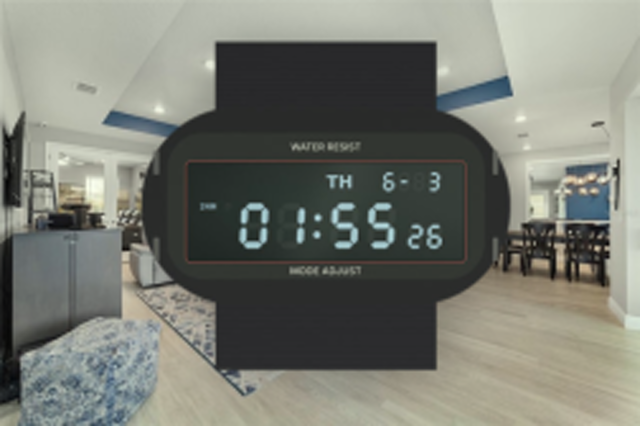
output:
1:55:26
